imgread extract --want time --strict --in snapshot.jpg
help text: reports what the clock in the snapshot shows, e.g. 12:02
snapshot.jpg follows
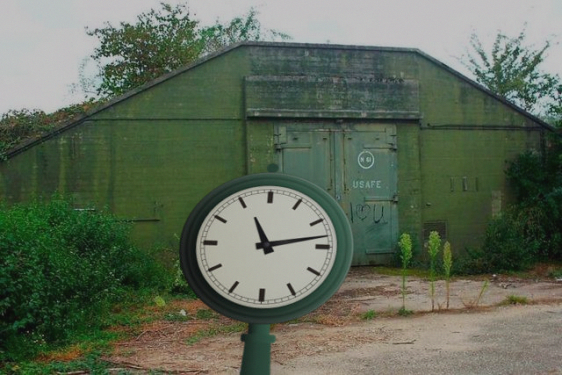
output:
11:13
